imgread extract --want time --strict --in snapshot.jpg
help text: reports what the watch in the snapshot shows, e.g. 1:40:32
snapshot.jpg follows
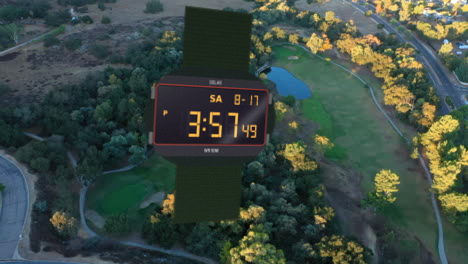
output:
3:57:49
